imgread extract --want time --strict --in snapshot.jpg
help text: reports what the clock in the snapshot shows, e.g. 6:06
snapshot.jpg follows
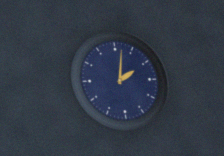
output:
2:02
